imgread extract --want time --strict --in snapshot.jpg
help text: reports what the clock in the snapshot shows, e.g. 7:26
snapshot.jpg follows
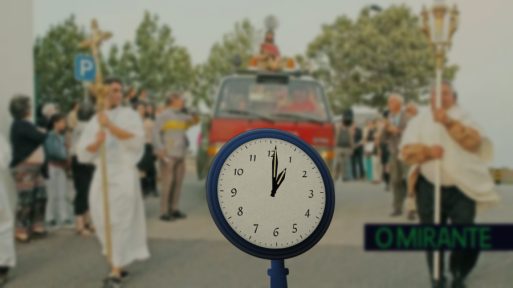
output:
1:01
